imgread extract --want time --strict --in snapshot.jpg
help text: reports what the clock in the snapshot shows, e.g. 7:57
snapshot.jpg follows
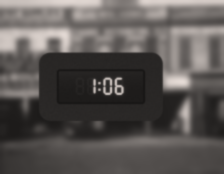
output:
1:06
